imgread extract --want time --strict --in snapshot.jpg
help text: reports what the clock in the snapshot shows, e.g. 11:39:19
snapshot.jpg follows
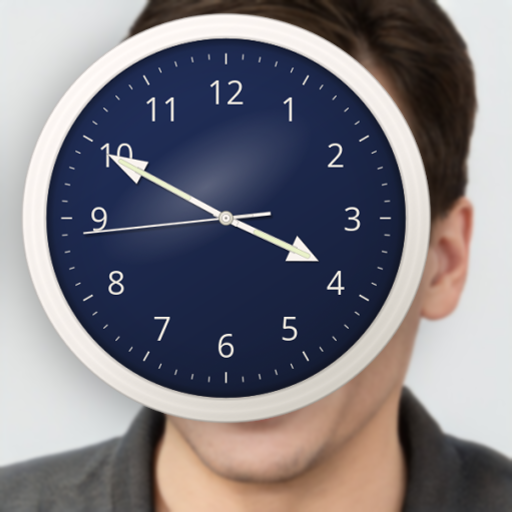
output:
3:49:44
